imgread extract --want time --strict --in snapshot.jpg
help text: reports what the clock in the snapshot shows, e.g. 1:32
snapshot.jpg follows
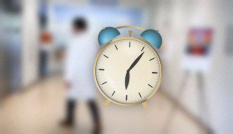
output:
6:06
